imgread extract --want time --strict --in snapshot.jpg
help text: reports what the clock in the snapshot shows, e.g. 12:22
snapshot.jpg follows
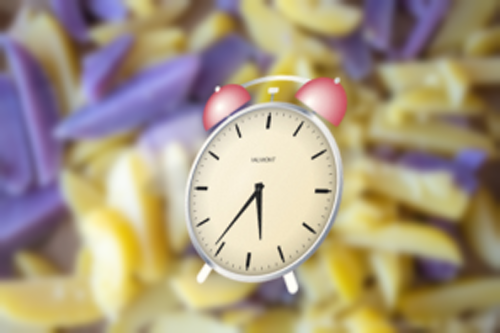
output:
5:36
